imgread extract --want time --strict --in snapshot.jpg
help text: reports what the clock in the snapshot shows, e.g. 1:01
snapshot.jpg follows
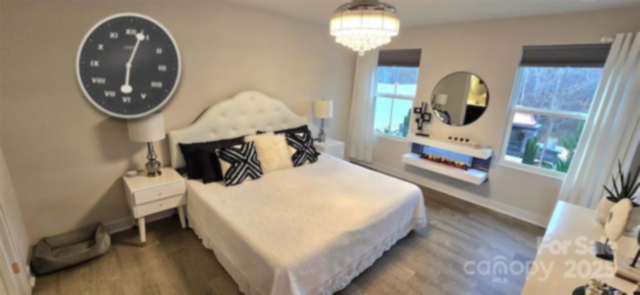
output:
6:03
